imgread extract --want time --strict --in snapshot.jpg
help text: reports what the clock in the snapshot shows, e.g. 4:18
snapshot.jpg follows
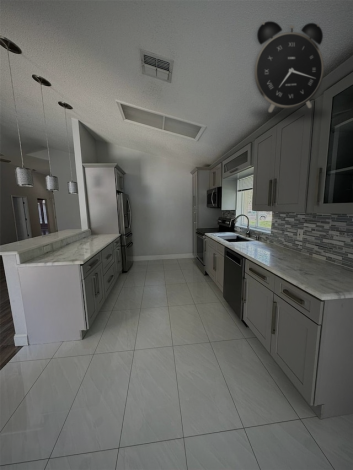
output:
7:18
